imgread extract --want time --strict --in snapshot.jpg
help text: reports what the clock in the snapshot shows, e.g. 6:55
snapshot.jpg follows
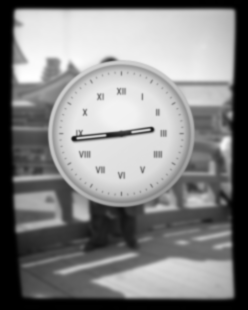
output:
2:44
